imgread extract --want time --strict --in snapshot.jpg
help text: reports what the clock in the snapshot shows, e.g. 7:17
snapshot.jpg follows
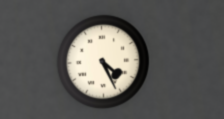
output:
4:26
